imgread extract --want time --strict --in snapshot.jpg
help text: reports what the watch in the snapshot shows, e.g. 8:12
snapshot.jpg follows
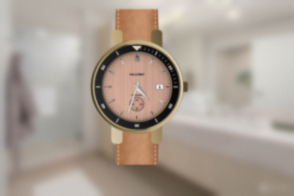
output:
4:33
